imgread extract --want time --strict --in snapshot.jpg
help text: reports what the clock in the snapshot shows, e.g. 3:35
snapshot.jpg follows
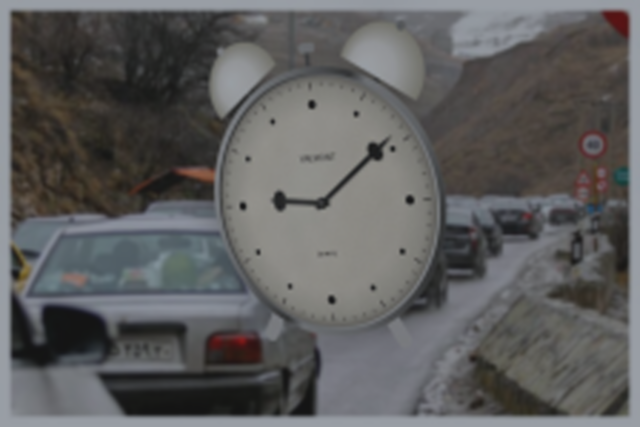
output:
9:09
